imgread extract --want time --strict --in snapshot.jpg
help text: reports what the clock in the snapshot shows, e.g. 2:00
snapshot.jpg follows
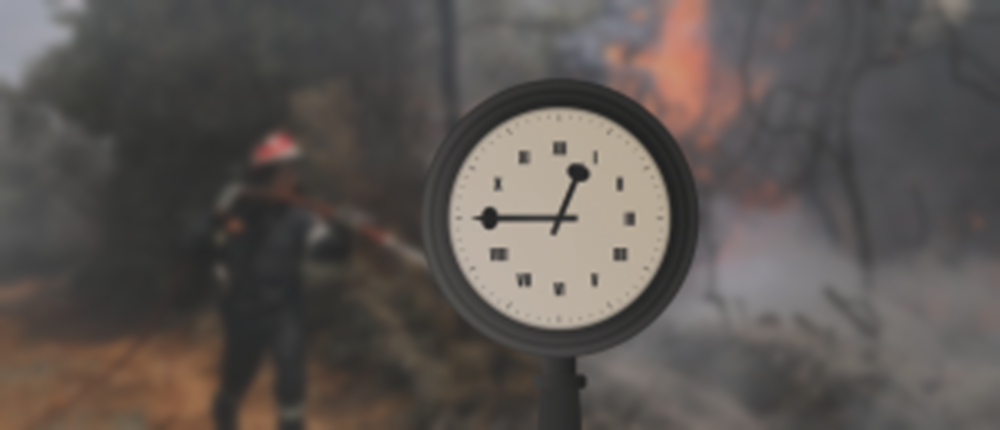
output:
12:45
